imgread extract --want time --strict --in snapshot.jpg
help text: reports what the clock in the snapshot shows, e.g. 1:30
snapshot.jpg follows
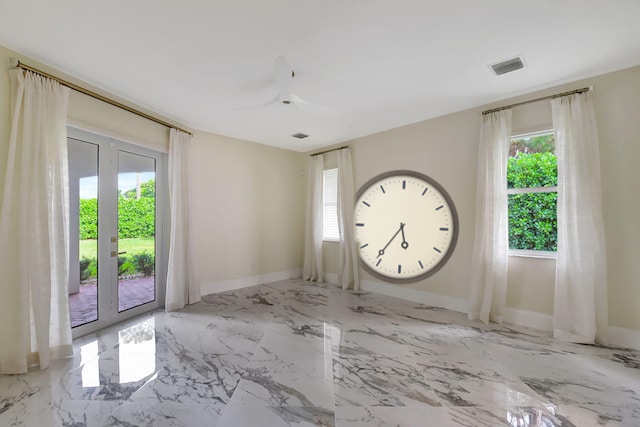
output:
5:36
